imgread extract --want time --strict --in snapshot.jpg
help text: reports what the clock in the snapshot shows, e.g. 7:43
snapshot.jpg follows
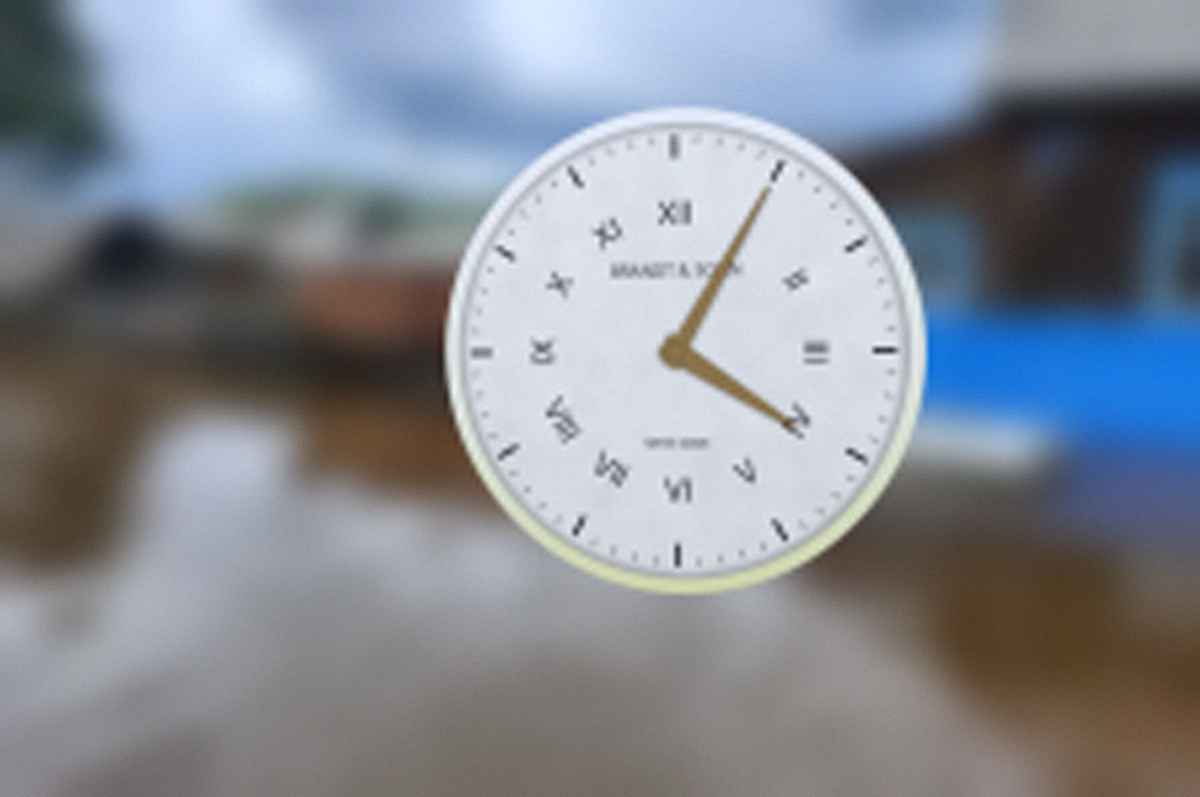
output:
4:05
